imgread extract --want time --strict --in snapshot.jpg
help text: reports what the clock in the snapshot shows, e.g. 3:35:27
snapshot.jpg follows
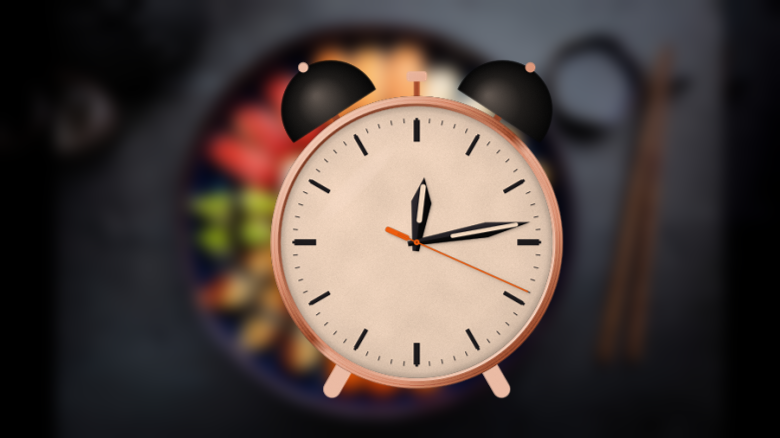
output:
12:13:19
